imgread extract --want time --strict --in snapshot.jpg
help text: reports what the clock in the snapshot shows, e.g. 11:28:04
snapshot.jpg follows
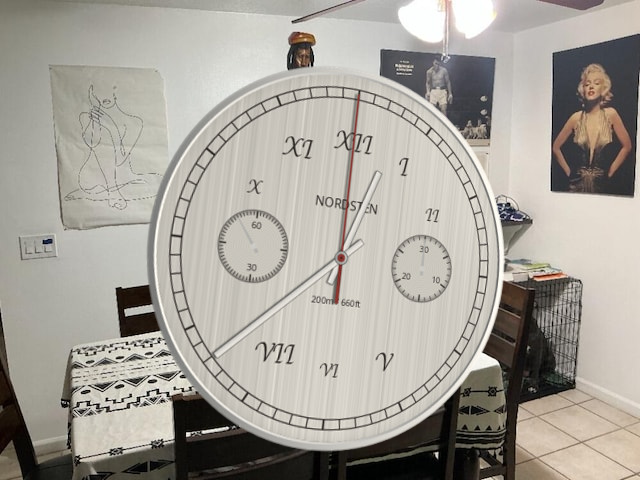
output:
12:37:54
